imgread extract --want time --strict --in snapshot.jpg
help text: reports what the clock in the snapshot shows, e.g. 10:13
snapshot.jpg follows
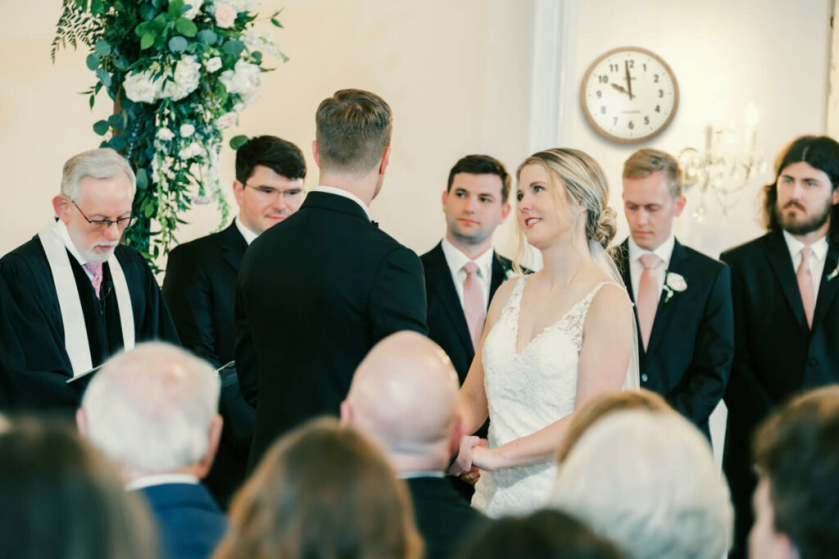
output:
9:59
